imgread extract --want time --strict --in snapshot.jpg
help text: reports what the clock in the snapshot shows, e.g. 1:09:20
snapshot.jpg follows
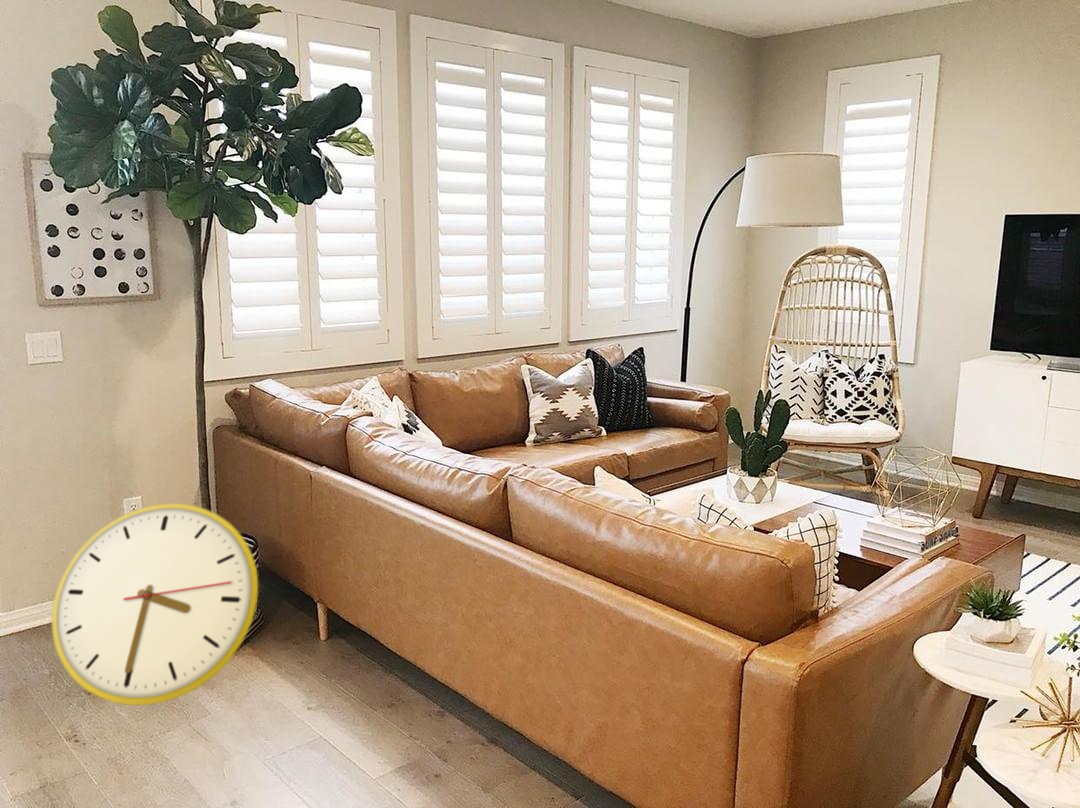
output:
3:30:13
